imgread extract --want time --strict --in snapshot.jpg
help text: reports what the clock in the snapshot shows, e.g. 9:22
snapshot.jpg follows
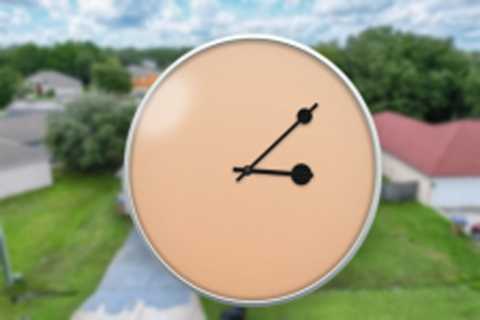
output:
3:08
